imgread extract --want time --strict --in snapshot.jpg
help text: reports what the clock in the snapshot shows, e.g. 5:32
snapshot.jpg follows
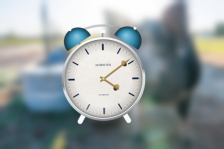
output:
4:09
